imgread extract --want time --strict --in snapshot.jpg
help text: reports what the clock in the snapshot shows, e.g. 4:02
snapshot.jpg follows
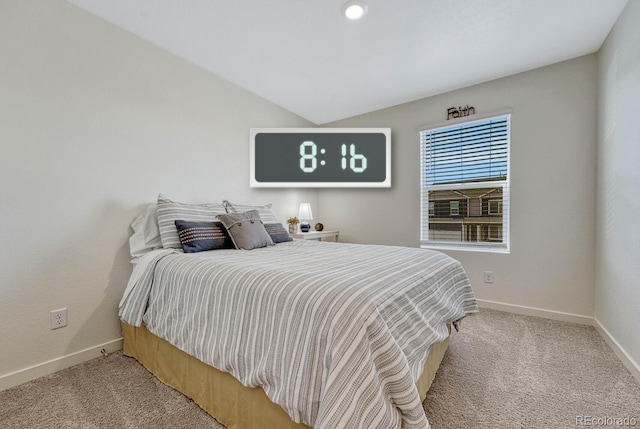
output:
8:16
